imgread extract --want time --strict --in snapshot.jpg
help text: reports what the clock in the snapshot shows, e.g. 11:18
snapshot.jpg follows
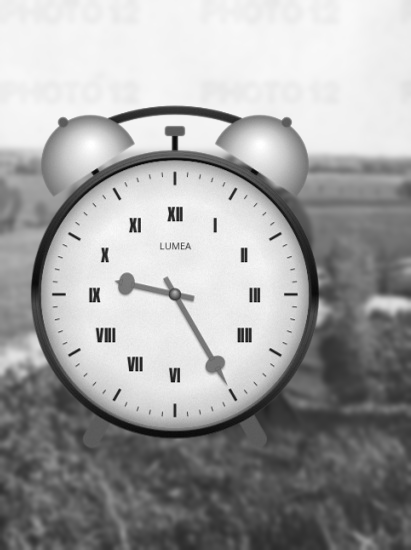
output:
9:25
